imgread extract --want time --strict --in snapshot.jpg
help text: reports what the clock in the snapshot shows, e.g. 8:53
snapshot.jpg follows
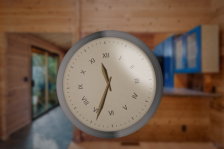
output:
11:34
